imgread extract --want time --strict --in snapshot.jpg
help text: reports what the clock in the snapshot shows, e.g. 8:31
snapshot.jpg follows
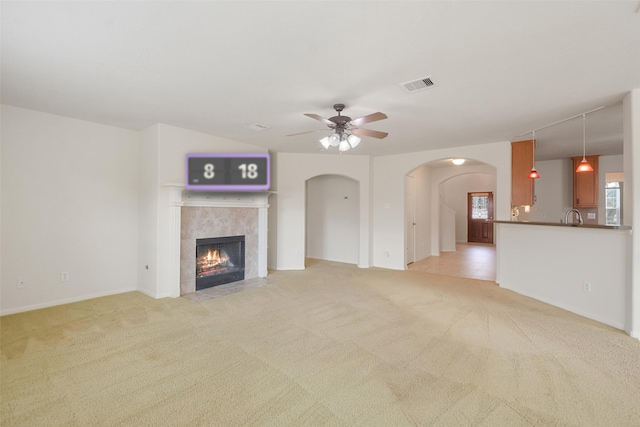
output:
8:18
